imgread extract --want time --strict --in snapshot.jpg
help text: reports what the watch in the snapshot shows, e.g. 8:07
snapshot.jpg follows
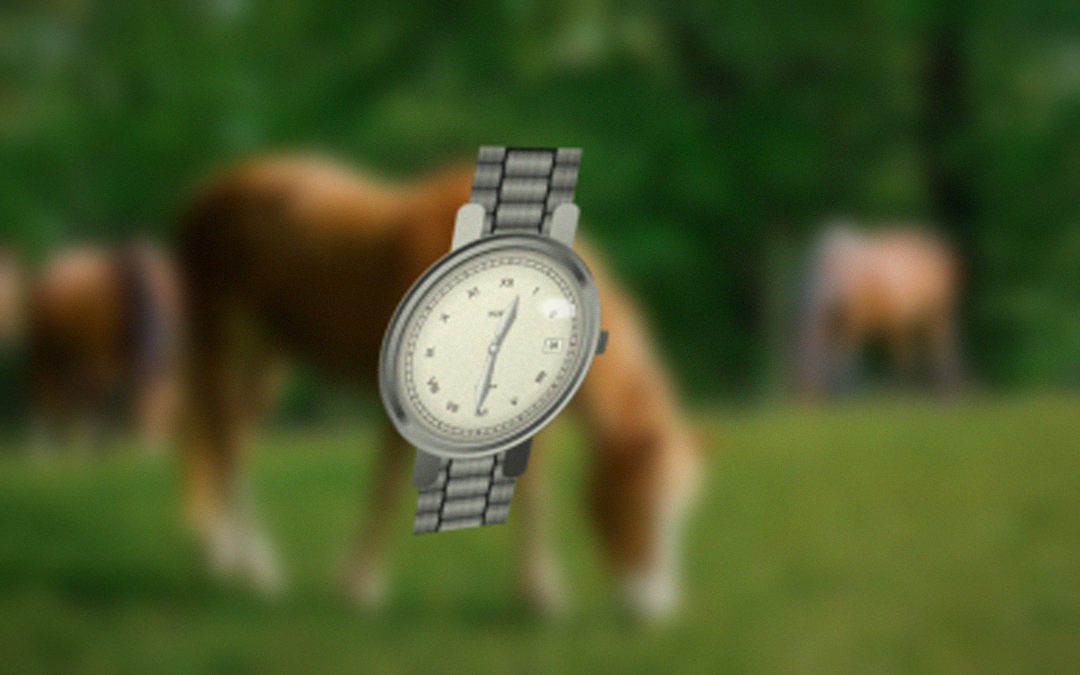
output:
12:31
